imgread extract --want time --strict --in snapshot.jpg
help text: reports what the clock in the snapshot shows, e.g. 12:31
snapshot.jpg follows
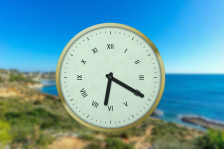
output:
6:20
